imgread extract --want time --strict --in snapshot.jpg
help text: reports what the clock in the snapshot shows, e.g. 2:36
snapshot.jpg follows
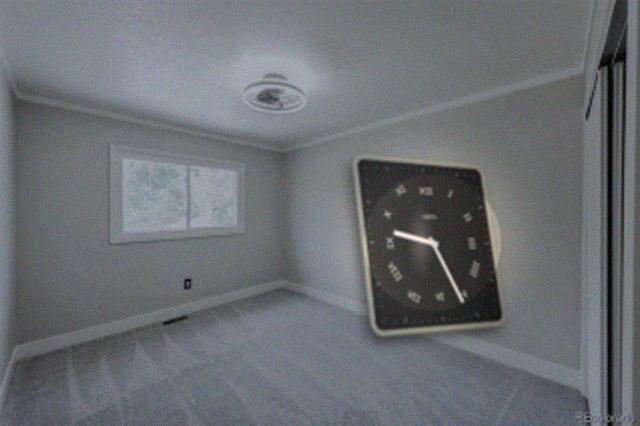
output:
9:26
